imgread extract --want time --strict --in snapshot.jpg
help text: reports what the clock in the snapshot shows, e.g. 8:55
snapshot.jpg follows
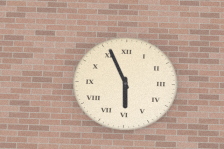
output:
5:56
